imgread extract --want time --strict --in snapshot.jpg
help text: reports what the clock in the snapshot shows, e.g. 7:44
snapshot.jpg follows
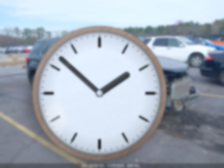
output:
1:52
